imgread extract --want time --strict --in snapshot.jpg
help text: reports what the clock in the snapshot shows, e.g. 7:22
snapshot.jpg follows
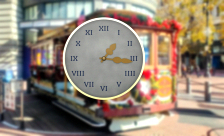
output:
1:16
